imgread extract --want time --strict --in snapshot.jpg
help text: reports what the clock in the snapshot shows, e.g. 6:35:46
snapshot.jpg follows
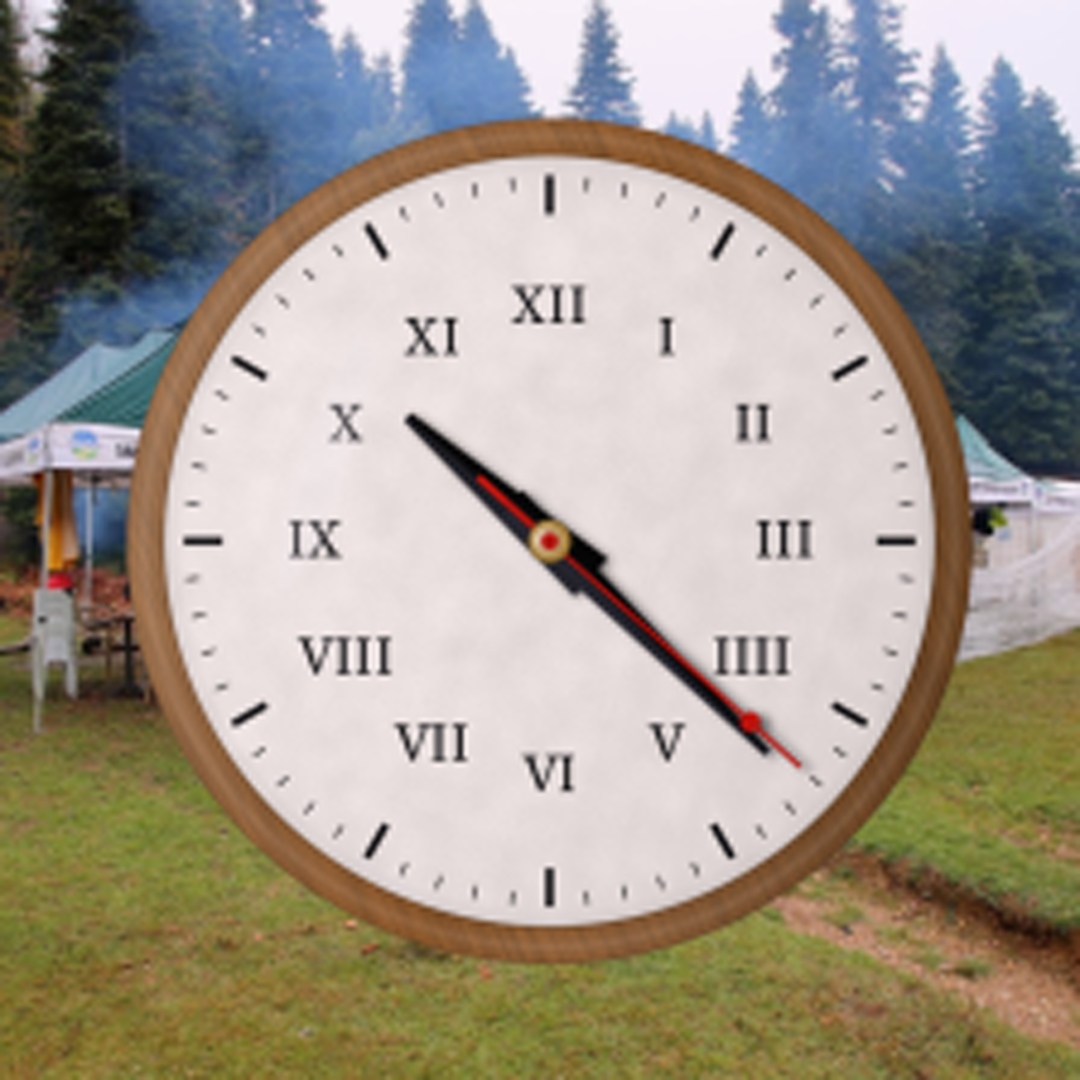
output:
10:22:22
